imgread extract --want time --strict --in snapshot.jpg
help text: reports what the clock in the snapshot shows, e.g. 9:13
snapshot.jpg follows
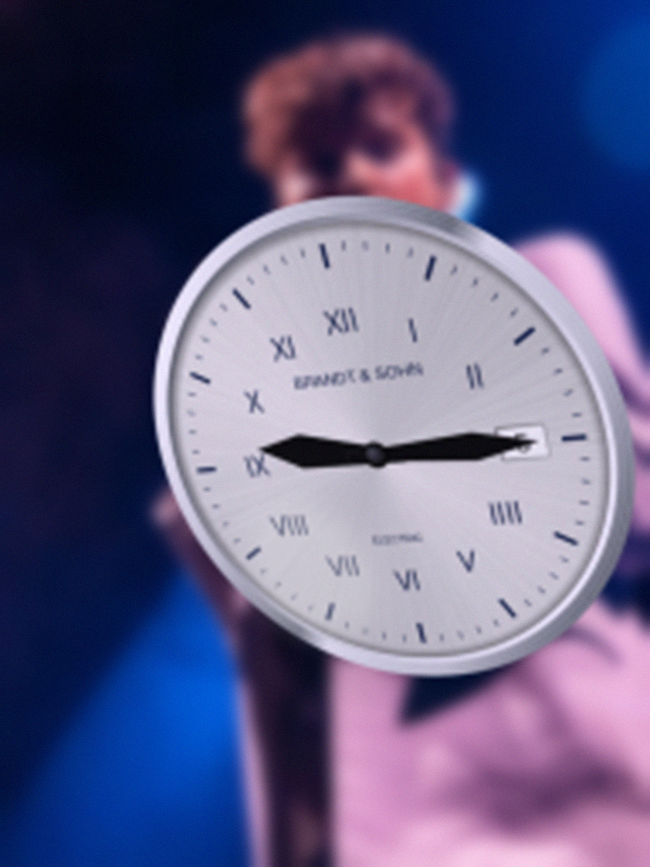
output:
9:15
